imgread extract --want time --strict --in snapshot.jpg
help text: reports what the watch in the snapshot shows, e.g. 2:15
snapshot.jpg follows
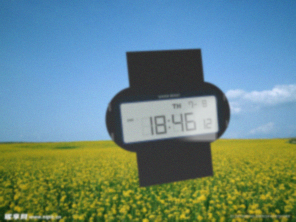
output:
18:46
